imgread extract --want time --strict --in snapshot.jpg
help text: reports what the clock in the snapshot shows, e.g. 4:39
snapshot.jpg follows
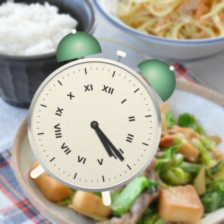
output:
4:20
